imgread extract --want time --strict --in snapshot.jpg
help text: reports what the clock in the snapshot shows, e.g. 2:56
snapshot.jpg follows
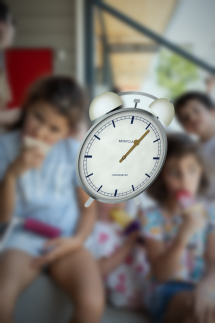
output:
1:06
